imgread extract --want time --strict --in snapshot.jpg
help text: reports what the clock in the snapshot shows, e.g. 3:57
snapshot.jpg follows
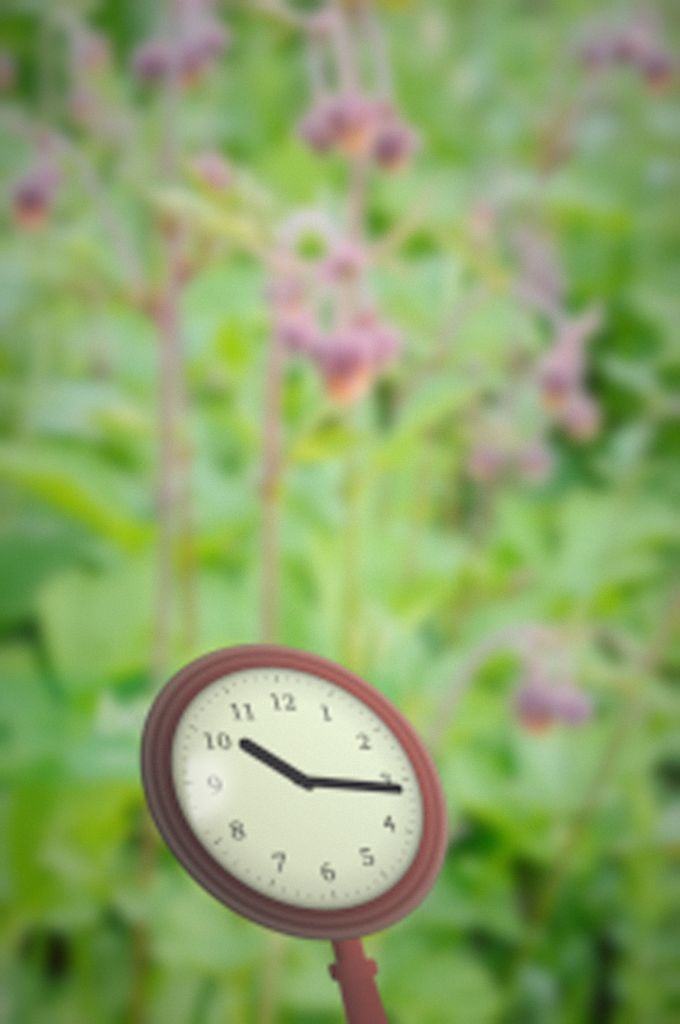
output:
10:16
